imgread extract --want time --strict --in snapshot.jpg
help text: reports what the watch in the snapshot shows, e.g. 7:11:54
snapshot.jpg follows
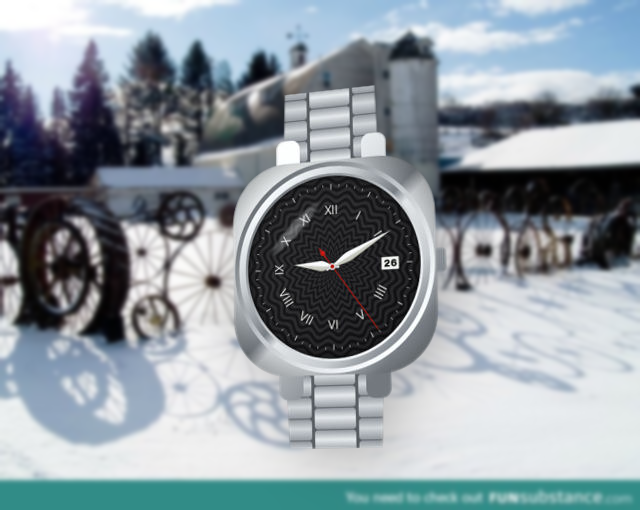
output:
9:10:24
